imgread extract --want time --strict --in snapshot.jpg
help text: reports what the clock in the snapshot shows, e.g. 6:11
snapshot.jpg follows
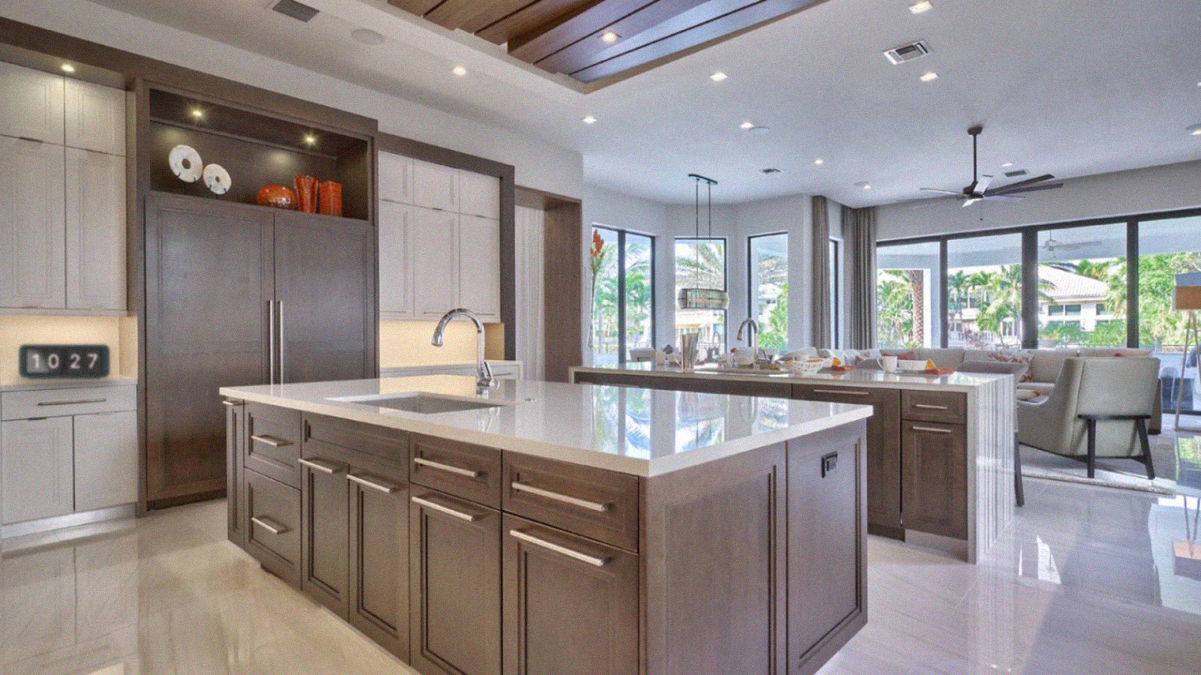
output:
10:27
